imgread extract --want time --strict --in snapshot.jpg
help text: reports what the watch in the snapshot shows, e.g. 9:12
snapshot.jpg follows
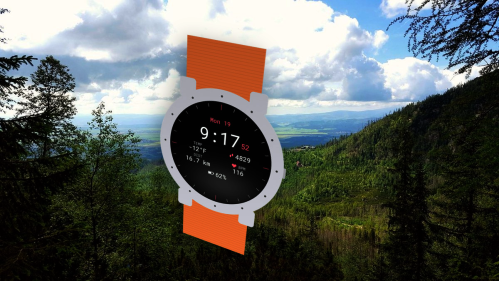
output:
9:17
